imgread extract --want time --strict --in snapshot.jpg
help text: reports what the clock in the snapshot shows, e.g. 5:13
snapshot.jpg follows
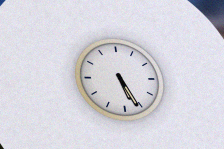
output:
5:26
